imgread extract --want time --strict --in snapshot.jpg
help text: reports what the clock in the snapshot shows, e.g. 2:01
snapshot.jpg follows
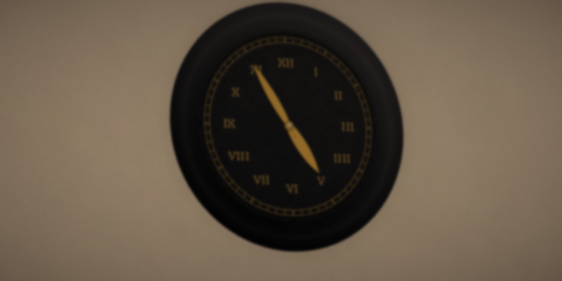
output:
4:55
